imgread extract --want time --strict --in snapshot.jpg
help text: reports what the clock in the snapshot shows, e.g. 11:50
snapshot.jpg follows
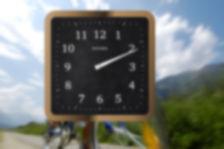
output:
2:11
